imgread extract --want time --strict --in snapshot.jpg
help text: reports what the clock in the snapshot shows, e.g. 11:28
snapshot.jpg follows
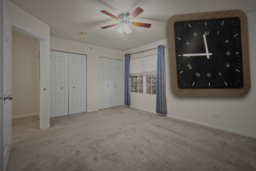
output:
11:45
